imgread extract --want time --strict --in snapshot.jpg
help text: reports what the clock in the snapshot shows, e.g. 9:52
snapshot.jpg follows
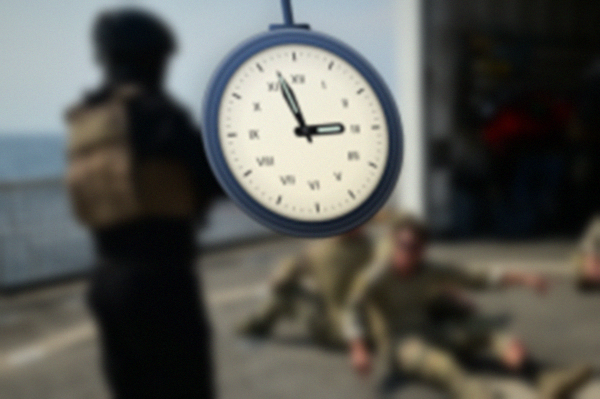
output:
2:57
